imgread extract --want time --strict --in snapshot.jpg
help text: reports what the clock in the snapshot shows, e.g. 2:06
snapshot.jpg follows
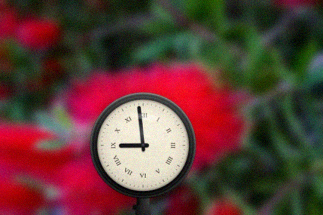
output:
8:59
